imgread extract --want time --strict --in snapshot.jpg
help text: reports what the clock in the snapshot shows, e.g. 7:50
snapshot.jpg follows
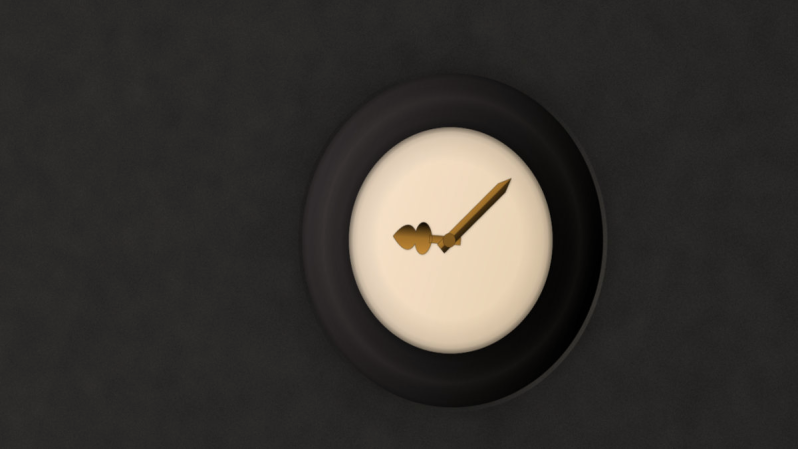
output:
9:08
